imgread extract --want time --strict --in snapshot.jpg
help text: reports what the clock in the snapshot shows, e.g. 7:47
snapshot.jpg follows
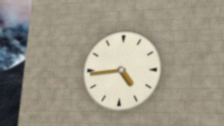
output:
4:44
